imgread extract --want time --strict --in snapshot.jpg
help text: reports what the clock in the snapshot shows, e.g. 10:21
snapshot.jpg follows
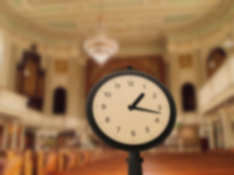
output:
1:17
